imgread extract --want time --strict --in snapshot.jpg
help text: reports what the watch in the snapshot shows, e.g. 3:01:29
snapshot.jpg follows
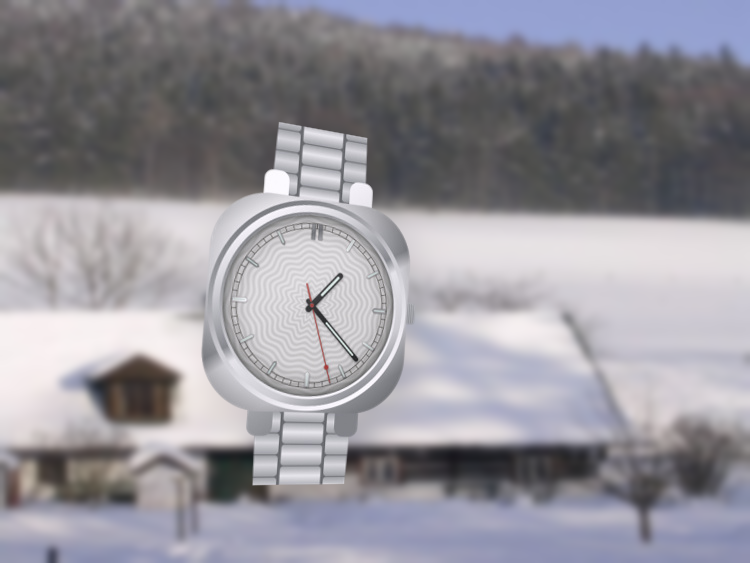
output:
1:22:27
